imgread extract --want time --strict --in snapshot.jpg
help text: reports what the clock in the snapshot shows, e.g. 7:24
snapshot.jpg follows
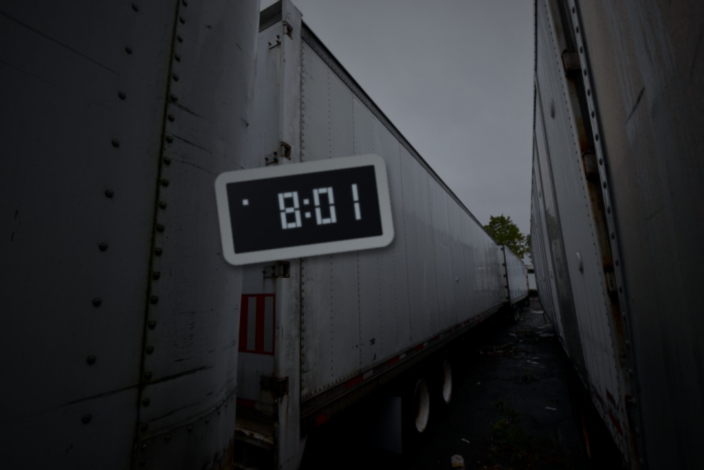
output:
8:01
